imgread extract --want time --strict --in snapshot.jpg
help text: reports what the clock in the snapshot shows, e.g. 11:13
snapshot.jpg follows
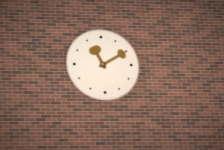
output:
11:10
